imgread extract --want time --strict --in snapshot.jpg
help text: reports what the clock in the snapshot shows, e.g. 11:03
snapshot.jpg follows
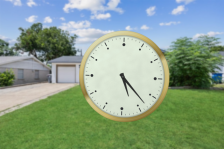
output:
5:23
